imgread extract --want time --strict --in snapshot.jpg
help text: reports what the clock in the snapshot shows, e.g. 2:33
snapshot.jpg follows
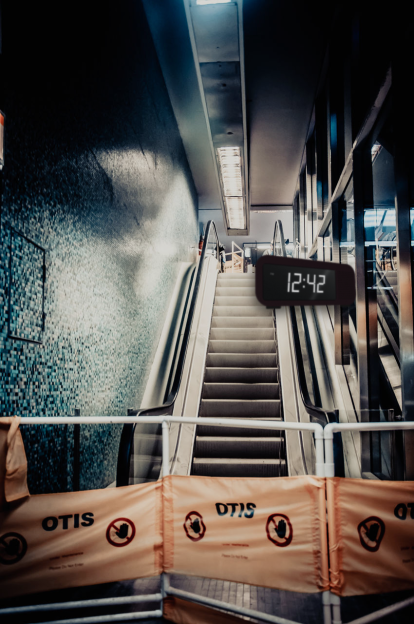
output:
12:42
